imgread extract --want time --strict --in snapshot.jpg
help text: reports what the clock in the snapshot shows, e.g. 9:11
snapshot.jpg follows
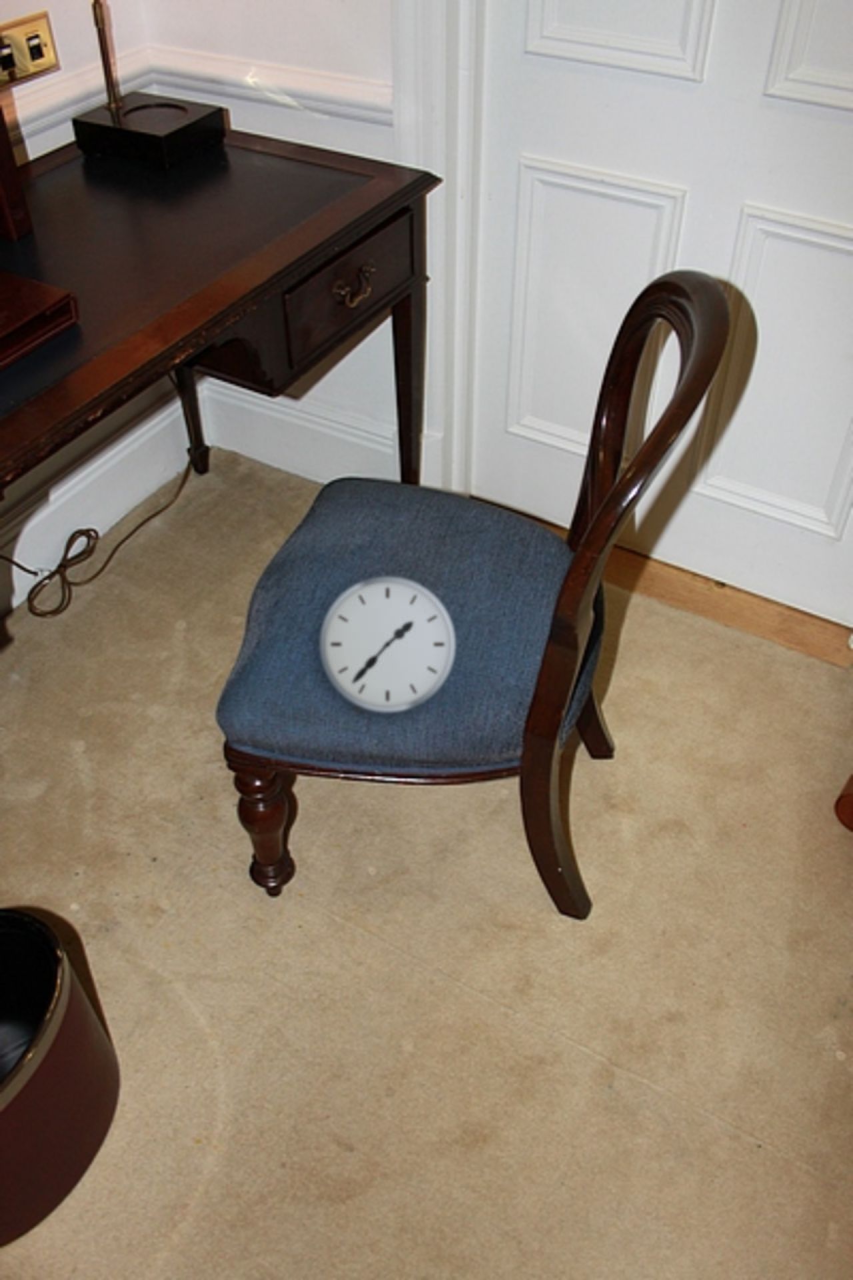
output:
1:37
